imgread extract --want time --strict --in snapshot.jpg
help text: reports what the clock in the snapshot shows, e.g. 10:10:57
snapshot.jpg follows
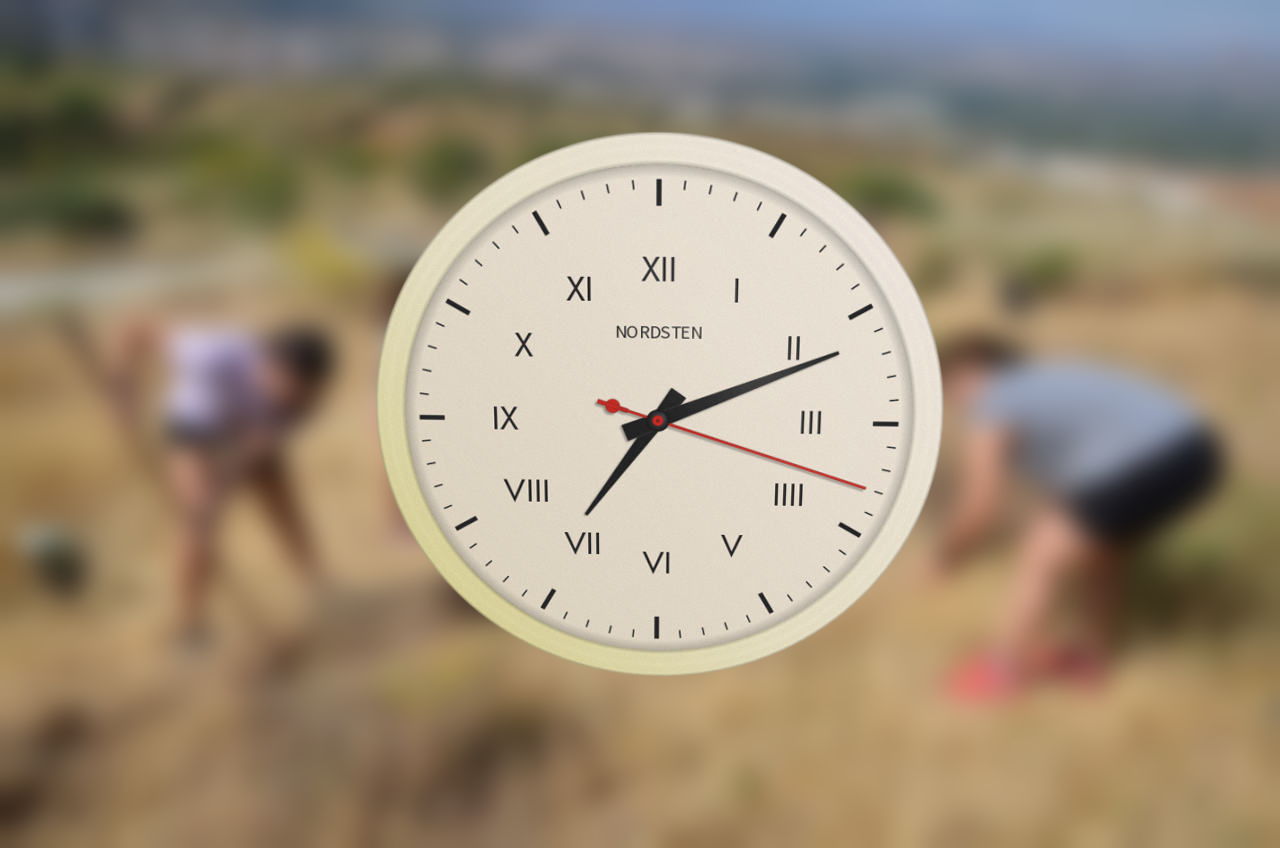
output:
7:11:18
